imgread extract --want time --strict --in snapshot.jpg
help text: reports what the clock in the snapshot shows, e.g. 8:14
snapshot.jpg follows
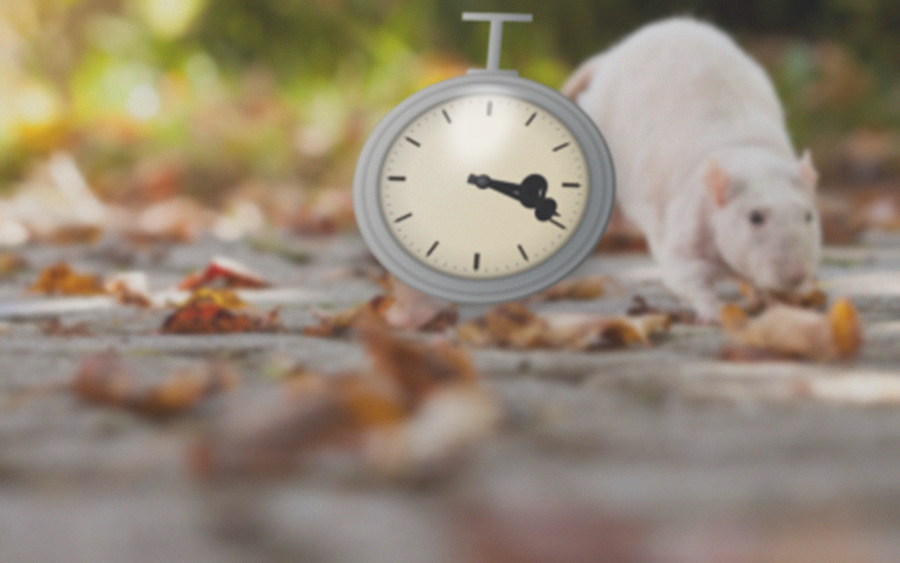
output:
3:19
